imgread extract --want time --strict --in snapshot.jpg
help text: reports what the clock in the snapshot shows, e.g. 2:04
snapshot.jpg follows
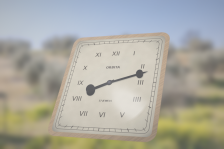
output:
8:12
